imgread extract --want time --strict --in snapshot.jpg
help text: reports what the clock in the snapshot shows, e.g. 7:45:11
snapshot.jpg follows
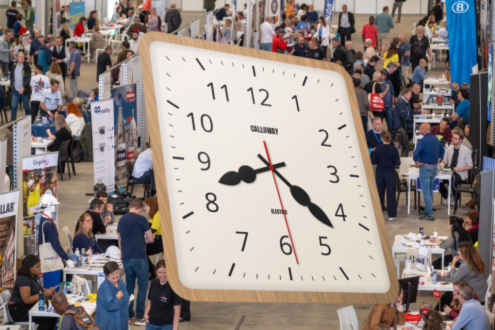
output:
8:22:29
